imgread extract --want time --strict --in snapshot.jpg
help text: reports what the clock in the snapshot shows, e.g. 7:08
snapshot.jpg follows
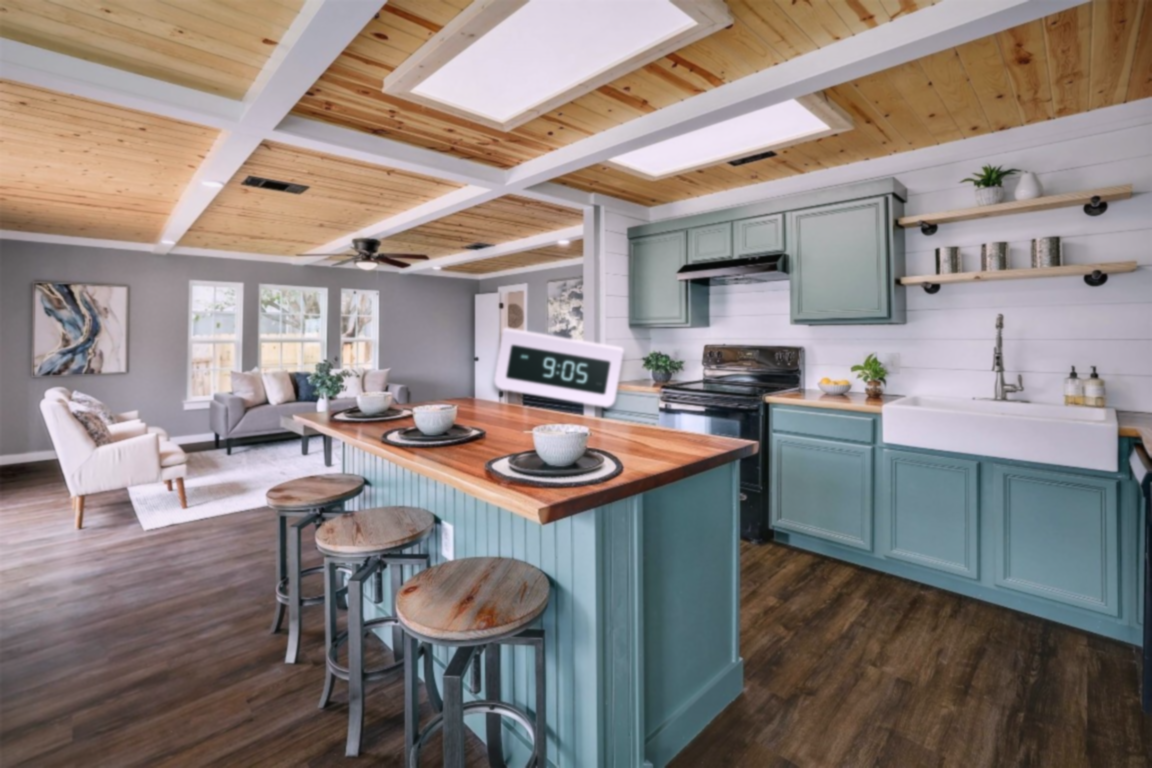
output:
9:05
